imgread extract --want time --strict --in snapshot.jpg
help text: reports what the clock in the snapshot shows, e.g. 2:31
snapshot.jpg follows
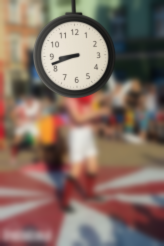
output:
8:42
